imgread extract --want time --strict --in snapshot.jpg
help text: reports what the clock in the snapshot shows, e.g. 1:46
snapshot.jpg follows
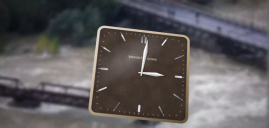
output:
3:01
